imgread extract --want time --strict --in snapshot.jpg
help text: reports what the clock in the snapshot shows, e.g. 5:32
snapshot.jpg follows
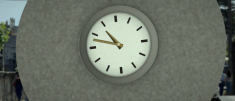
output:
10:48
